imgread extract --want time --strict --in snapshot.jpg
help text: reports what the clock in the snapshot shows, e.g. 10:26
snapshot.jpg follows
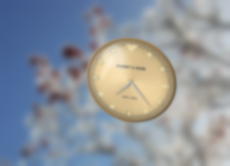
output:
7:23
